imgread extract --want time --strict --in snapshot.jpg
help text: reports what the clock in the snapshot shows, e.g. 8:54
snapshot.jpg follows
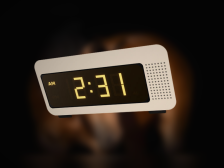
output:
2:31
